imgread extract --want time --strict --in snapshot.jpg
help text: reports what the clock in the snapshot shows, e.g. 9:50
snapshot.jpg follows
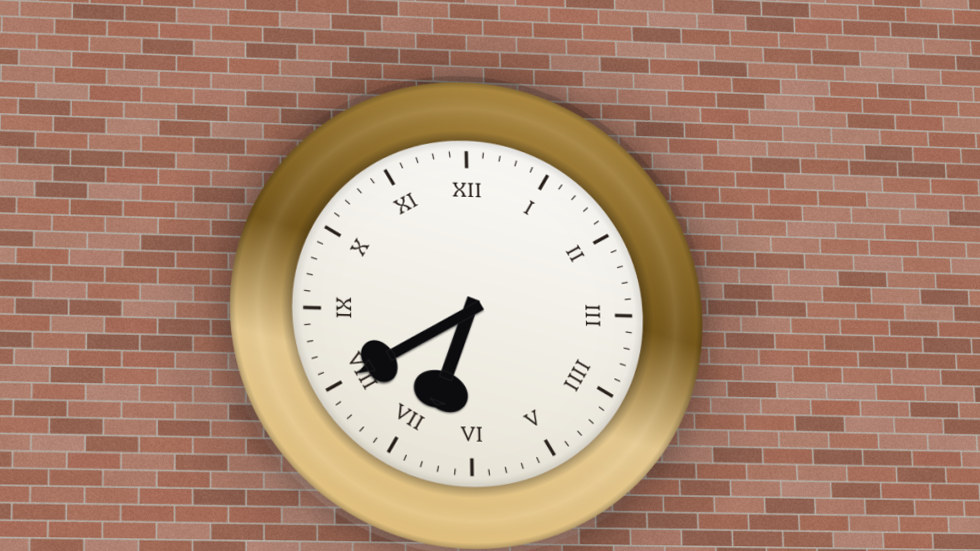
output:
6:40
